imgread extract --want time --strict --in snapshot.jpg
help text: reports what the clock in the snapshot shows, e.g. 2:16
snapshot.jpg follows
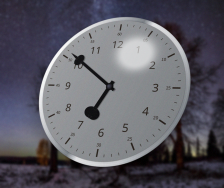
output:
6:51
